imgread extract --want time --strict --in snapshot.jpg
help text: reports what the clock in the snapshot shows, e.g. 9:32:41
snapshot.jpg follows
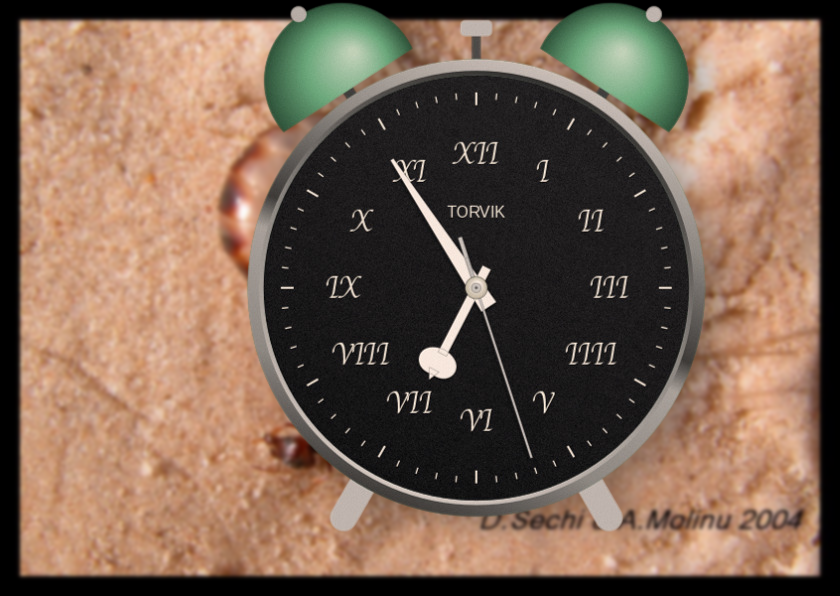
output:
6:54:27
